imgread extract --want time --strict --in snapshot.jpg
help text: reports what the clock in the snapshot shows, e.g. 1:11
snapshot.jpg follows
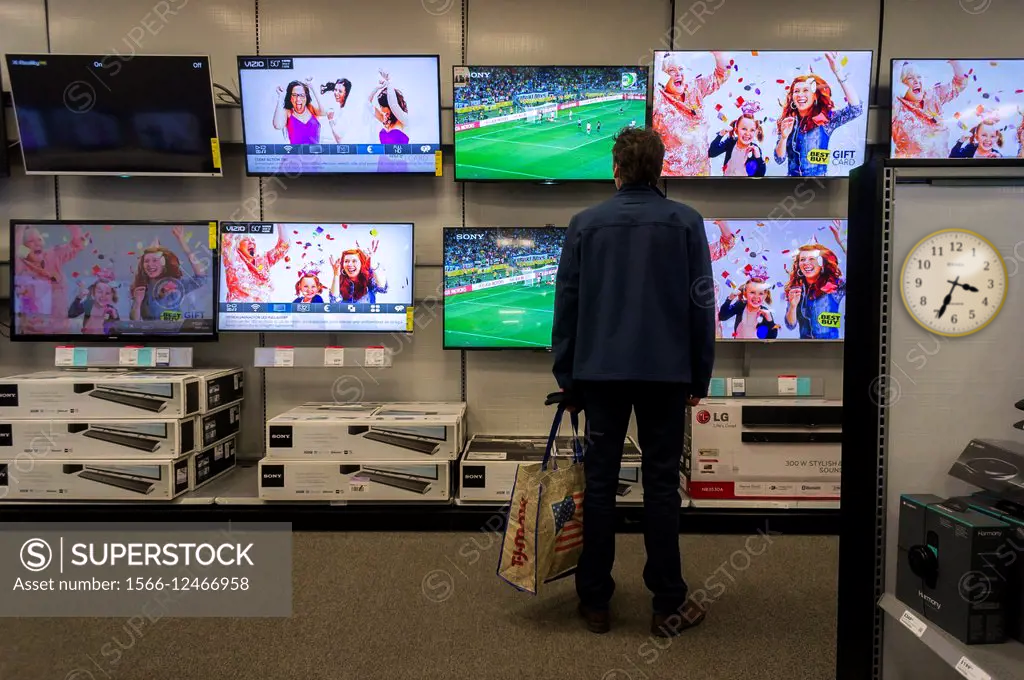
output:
3:34
